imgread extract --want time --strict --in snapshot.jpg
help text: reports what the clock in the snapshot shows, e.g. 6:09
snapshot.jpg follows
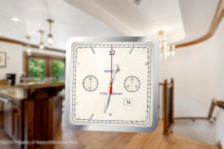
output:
12:32
